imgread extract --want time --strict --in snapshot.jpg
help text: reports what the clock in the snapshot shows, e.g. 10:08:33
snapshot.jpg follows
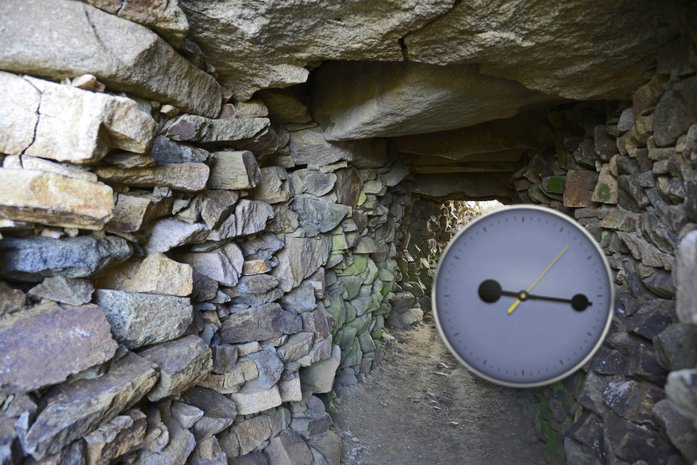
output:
9:16:07
